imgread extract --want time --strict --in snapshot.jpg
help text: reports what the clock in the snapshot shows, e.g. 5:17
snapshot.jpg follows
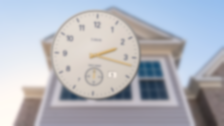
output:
2:17
